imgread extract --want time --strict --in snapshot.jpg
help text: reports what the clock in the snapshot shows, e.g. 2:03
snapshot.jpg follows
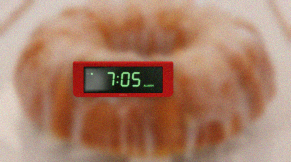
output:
7:05
